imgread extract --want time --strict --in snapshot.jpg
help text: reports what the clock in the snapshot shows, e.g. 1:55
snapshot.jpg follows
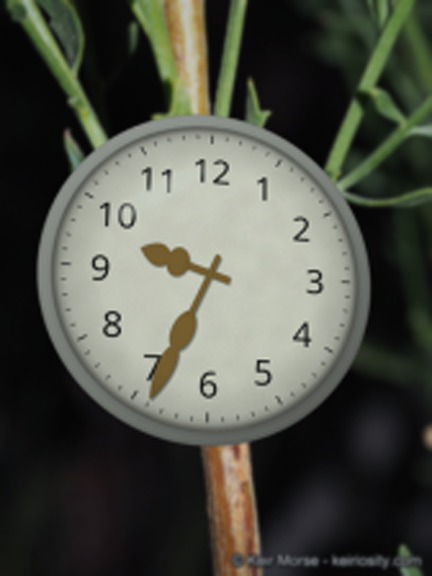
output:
9:34
